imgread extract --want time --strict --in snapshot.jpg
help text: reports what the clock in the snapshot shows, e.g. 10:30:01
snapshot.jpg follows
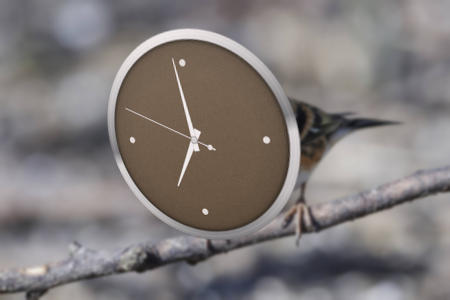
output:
6:58:49
